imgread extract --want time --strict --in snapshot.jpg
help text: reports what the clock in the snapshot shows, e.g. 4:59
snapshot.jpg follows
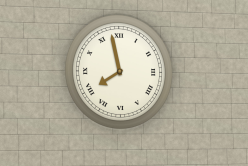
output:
7:58
